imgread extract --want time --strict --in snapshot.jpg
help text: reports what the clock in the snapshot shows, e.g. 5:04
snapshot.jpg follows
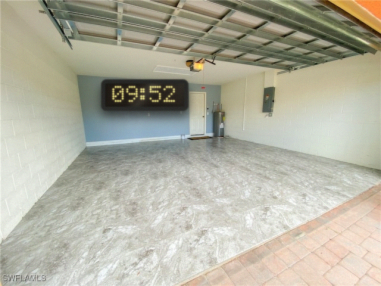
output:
9:52
